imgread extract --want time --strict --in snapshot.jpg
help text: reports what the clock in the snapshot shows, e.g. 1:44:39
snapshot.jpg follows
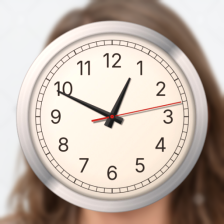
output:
12:49:13
